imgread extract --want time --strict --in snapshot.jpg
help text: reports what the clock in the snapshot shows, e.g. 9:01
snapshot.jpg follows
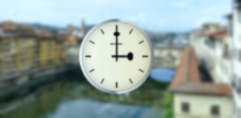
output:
3:00
